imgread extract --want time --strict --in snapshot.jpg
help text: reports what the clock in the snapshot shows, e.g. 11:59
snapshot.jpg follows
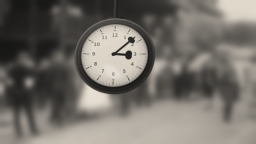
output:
3:08
